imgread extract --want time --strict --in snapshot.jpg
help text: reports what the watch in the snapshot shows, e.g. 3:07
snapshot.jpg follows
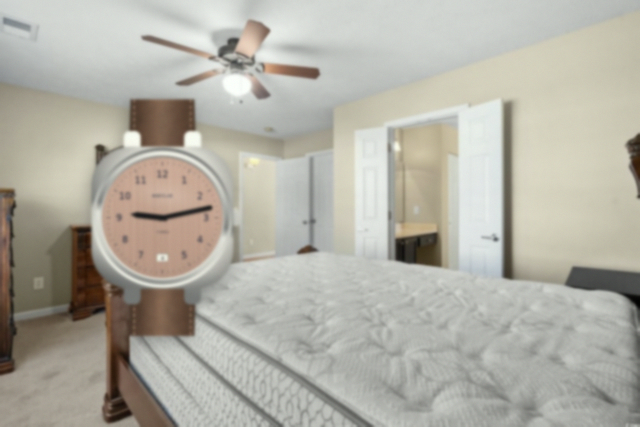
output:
9:13
